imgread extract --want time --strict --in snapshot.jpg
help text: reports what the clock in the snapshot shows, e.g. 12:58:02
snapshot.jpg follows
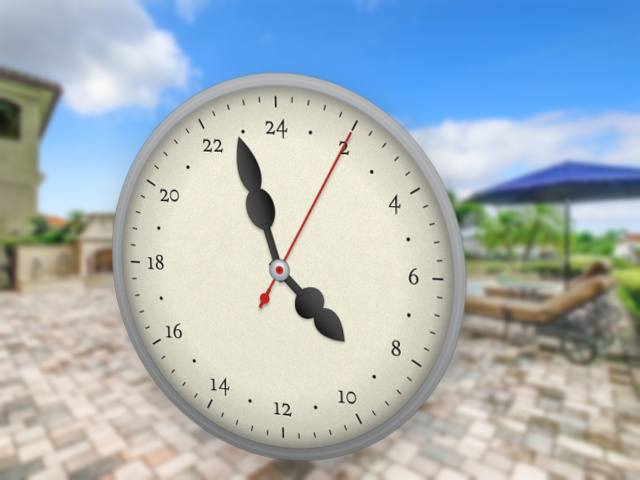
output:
8:57:05
